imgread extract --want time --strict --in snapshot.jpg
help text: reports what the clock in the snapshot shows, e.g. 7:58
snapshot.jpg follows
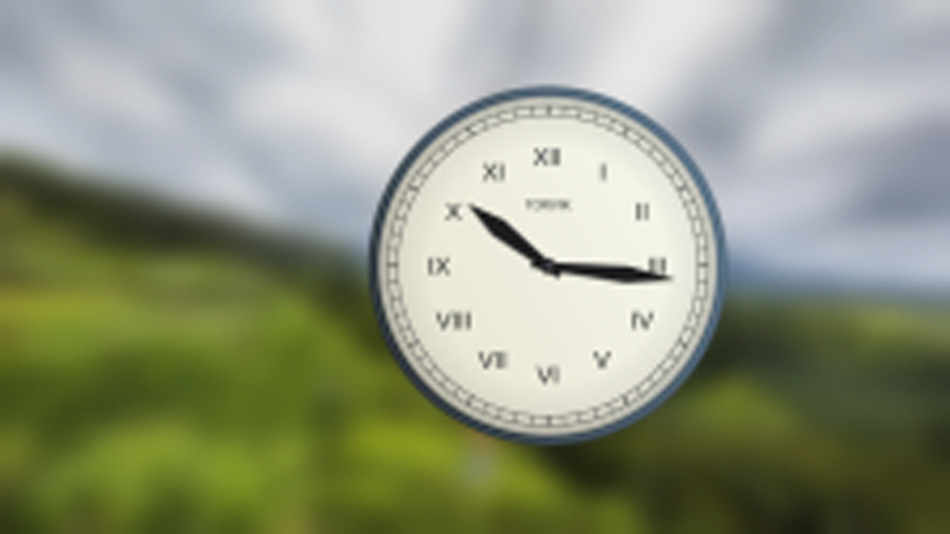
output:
10:16
